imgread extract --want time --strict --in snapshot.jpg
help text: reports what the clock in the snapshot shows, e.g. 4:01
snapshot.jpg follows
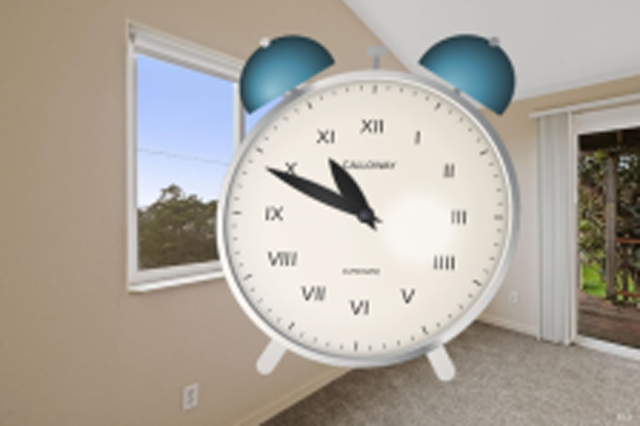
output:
10:49
